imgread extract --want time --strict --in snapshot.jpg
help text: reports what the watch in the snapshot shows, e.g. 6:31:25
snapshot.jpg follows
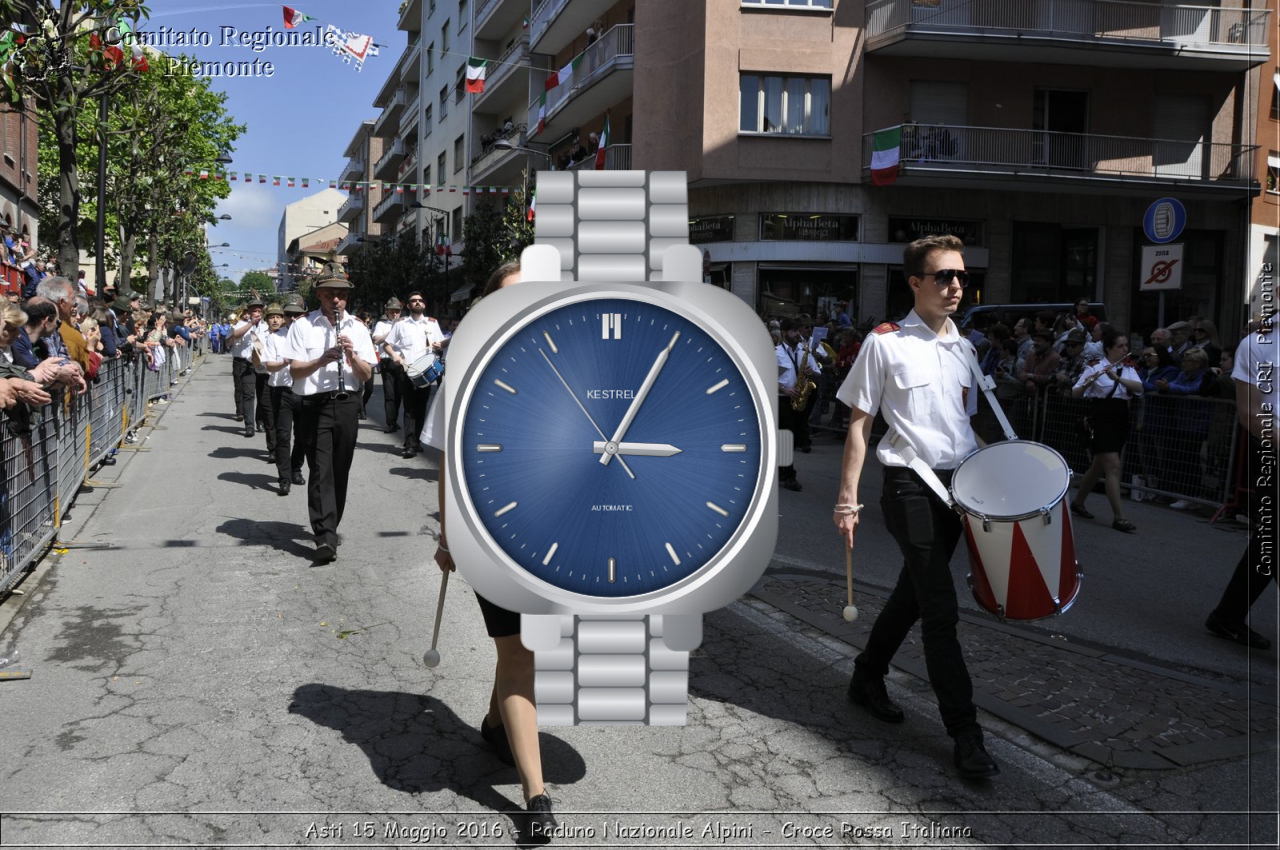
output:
3:04:54
